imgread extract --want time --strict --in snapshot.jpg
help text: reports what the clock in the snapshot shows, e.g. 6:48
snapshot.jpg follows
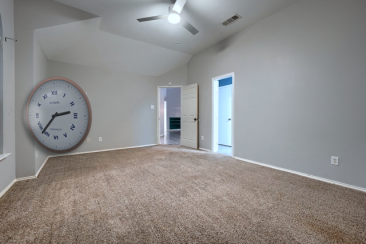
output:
2:37
